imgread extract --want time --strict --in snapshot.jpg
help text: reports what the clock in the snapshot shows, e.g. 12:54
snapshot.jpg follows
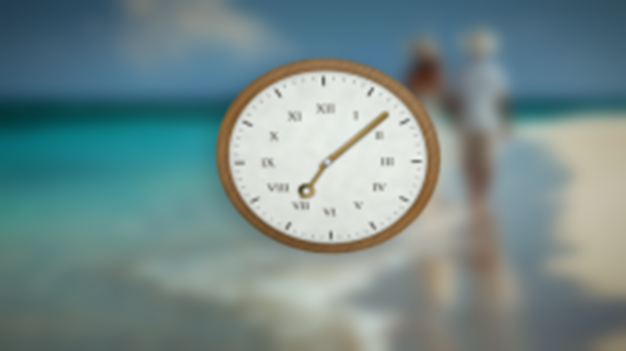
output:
7:08
